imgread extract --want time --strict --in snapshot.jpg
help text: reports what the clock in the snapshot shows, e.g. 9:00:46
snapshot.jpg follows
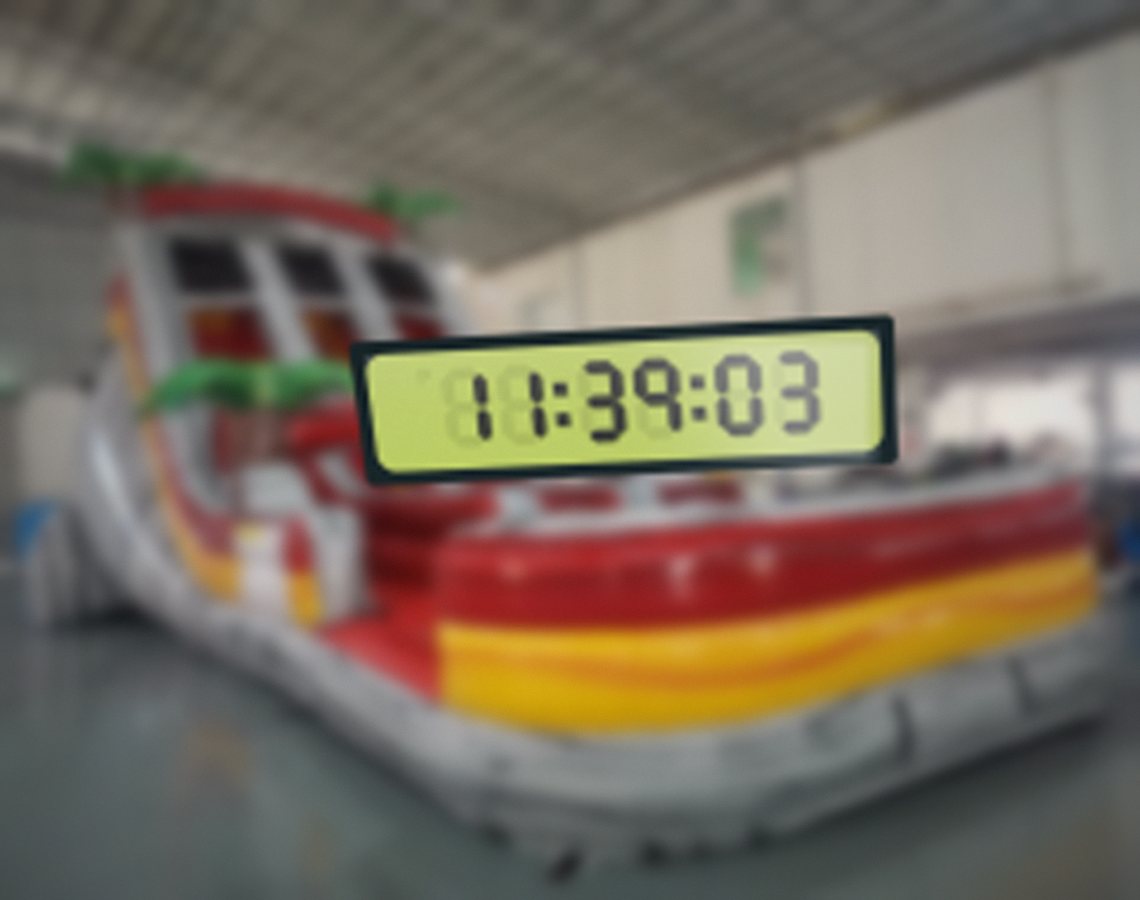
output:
11:39:03
